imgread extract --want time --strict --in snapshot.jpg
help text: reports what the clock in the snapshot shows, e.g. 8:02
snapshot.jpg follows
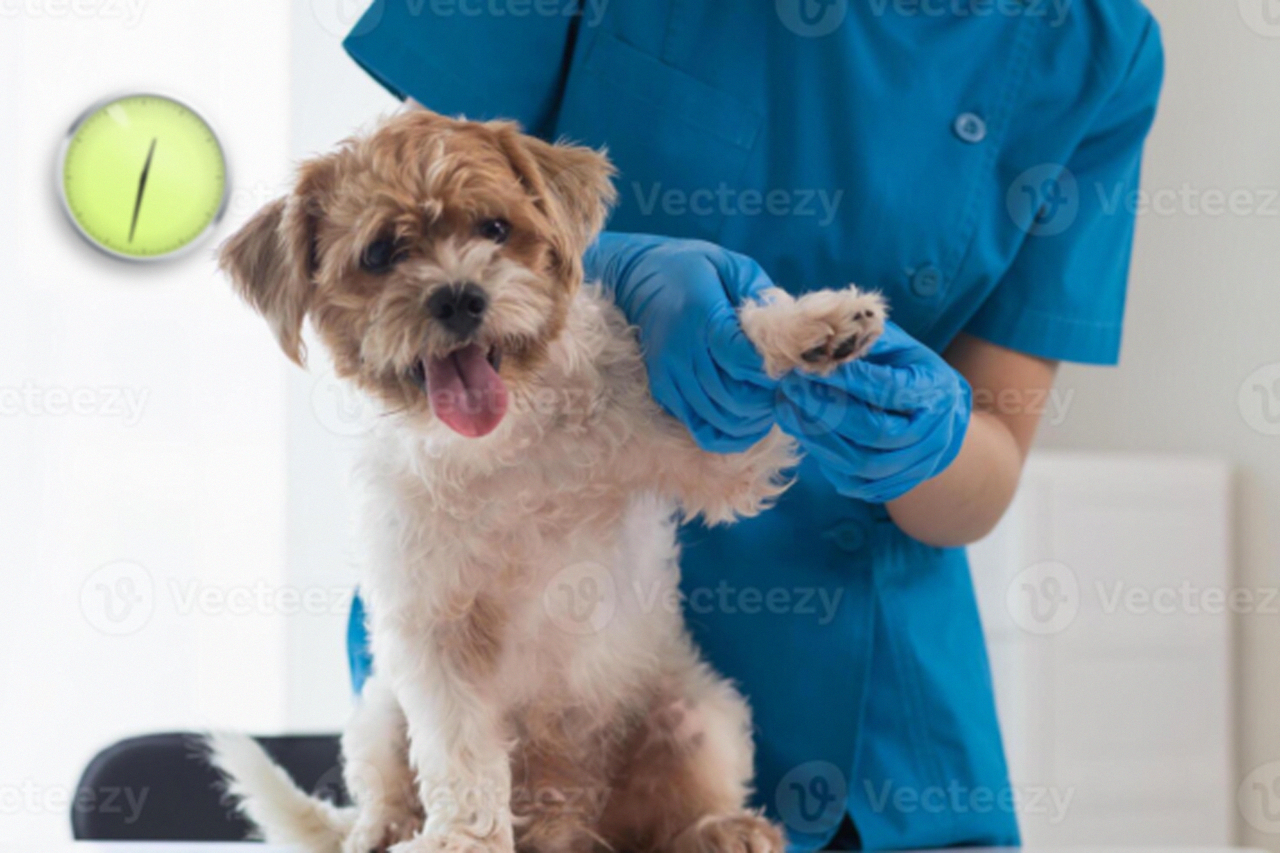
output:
12:32
